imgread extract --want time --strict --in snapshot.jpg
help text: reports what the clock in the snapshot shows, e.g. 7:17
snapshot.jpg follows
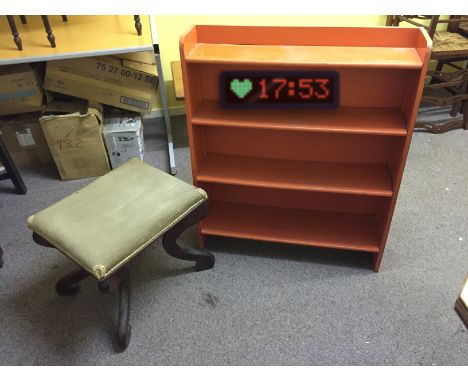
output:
17:53
